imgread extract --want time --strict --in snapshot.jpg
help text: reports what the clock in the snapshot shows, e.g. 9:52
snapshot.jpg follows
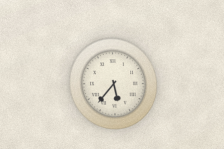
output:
5:37
